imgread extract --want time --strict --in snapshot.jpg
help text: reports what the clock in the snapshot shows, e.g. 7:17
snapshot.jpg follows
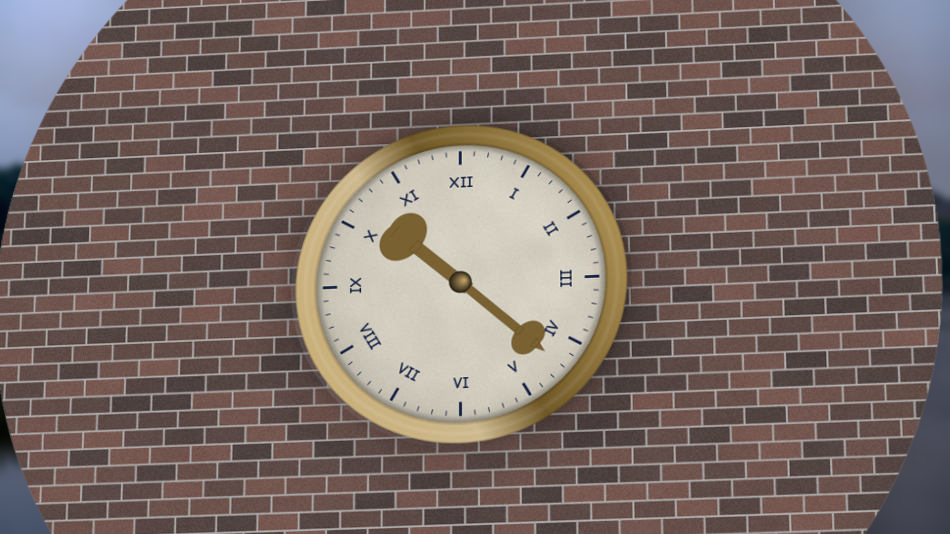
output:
10:22
